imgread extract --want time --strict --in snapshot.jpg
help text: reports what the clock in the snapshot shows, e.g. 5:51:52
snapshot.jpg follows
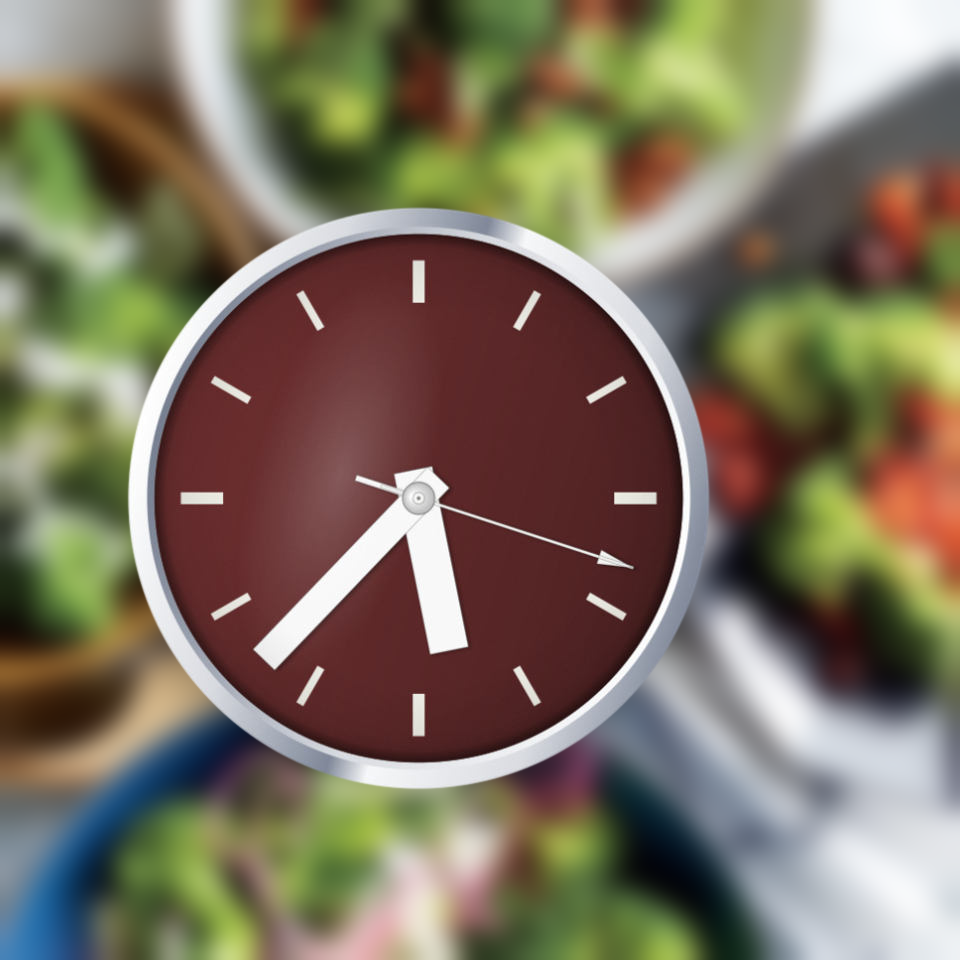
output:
5:37:18
